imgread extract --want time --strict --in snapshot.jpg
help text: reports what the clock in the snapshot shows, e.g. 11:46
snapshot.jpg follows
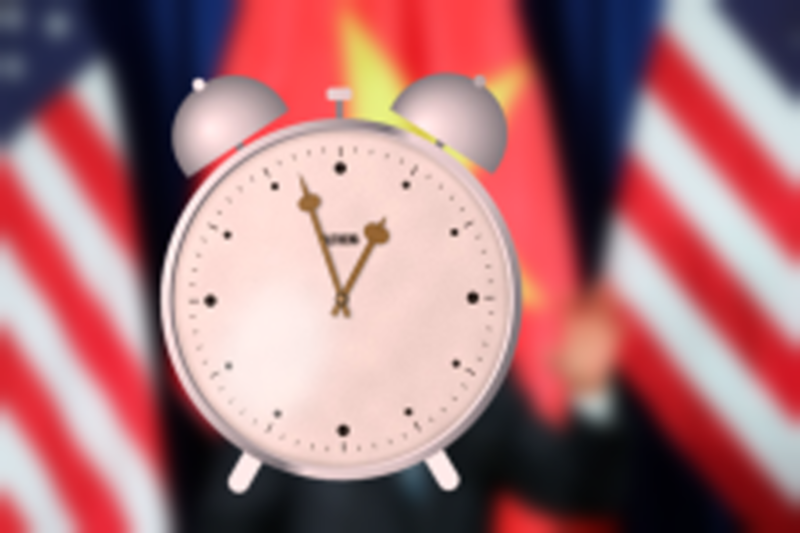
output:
12:57
